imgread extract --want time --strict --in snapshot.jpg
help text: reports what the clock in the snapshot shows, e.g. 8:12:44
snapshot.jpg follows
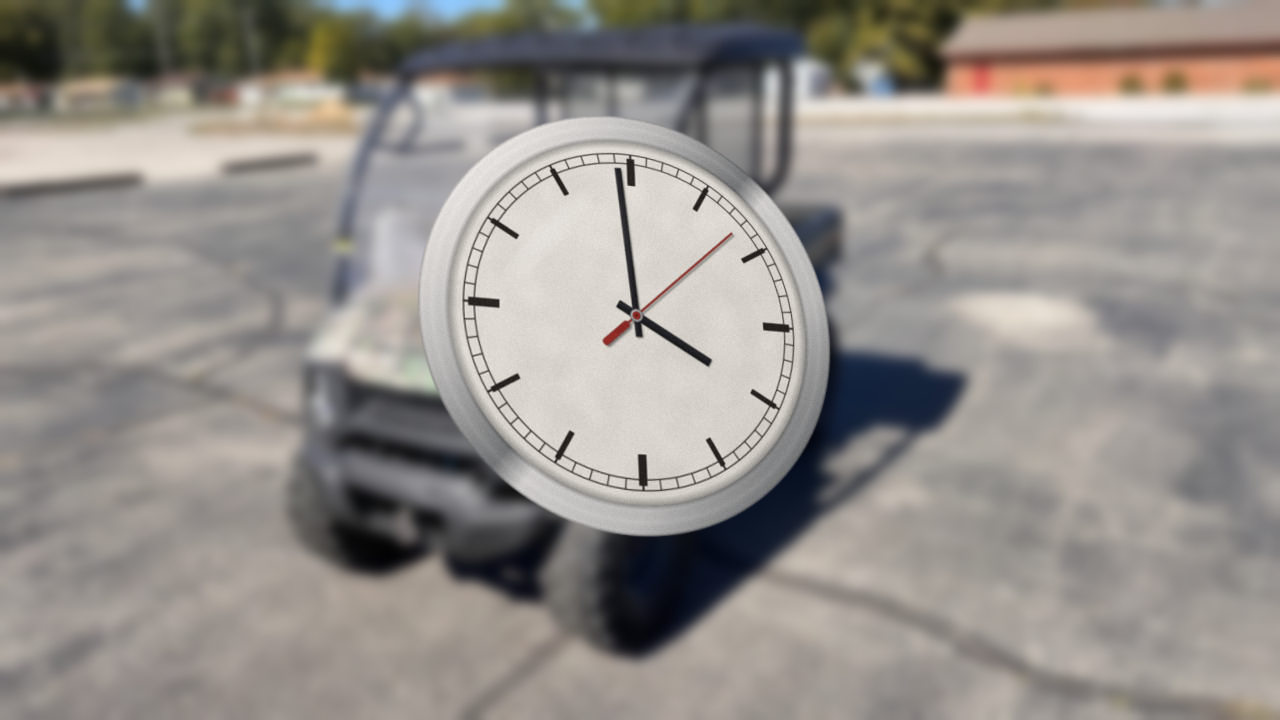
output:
3:59:08
